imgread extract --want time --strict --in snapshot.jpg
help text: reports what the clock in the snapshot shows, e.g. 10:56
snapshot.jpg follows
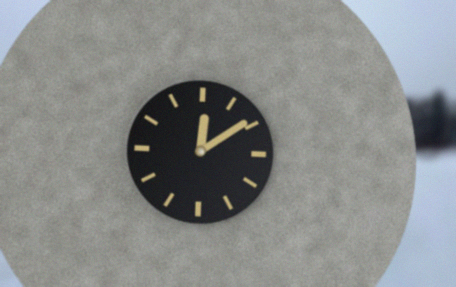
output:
12:09
